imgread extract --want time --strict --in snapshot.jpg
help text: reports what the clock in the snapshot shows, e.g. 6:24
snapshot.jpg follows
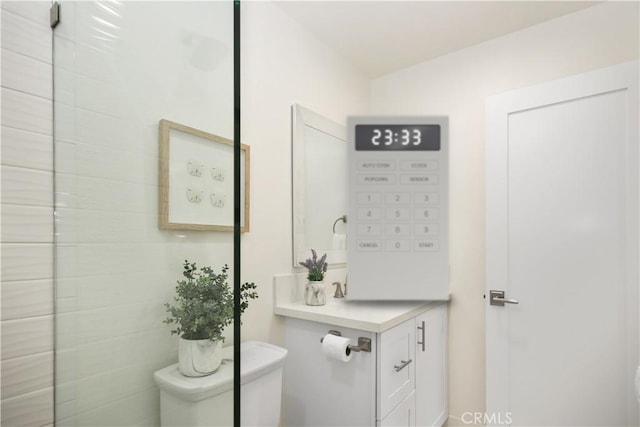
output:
23:33
